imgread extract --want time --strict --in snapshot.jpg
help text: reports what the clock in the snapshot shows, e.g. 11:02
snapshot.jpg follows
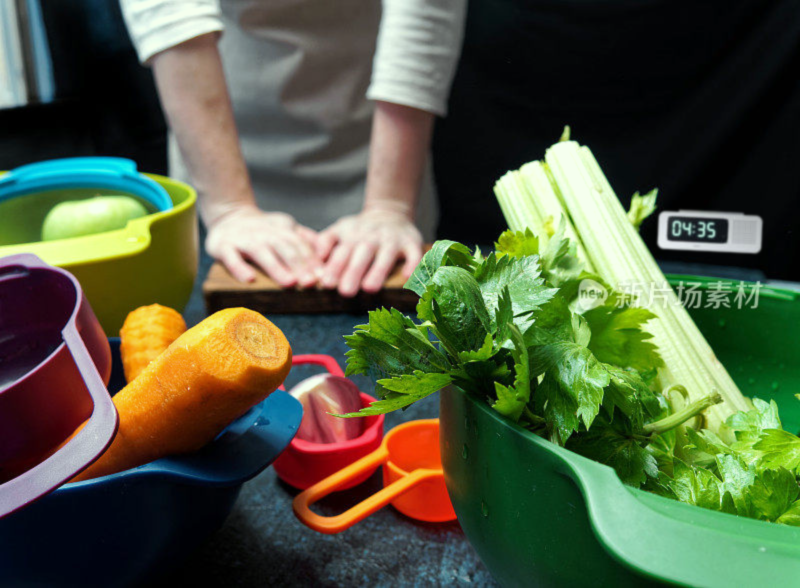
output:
4:35
